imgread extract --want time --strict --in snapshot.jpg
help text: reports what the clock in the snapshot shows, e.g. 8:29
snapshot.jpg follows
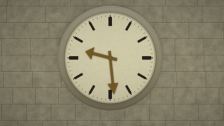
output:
9:29
